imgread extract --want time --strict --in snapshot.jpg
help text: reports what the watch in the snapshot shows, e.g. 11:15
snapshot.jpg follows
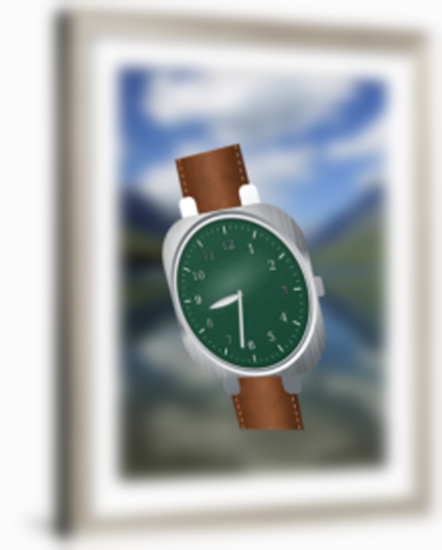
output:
8:32
